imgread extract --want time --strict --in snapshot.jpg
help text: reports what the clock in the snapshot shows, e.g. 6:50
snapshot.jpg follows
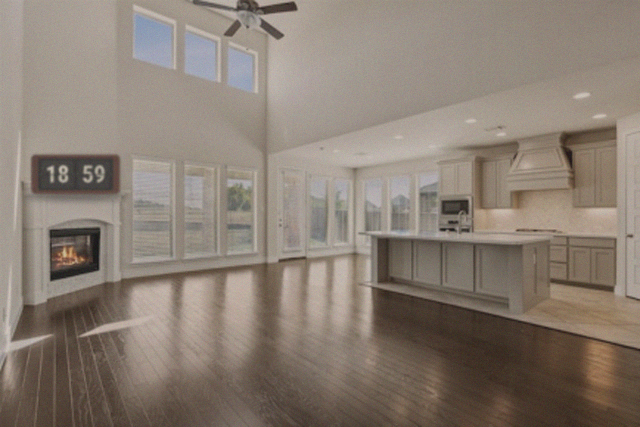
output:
18:59
